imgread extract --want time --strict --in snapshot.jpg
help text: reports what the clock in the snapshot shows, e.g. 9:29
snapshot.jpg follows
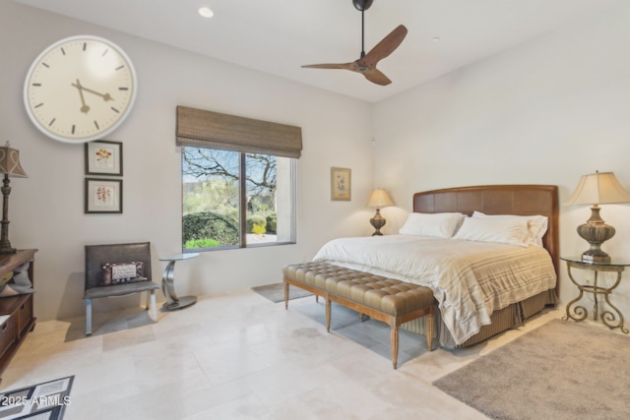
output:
5:18
